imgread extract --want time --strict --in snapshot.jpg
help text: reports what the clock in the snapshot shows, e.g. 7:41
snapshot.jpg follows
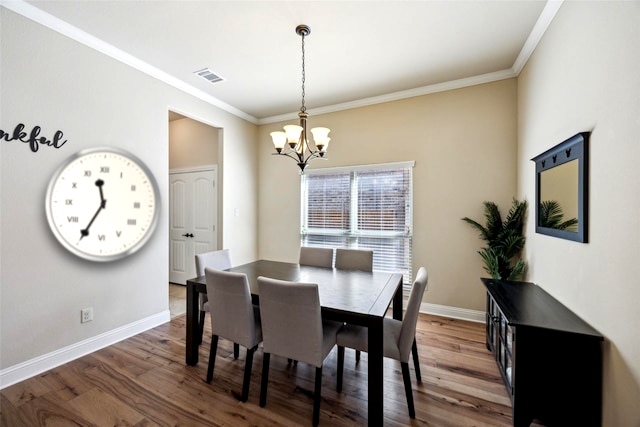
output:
11:35
